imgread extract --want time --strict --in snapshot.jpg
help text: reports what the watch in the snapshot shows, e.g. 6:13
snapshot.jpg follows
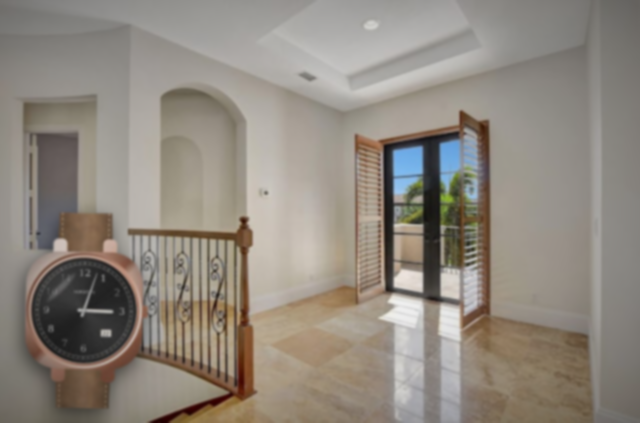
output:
3:03
